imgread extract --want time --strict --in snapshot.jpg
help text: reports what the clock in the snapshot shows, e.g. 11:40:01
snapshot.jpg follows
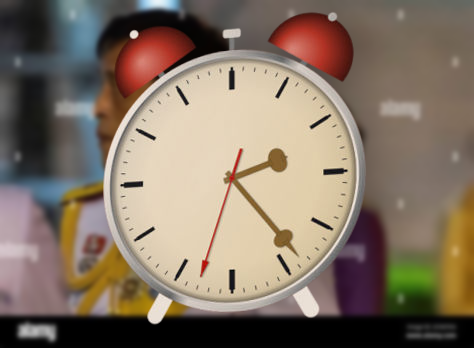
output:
2:23:33
